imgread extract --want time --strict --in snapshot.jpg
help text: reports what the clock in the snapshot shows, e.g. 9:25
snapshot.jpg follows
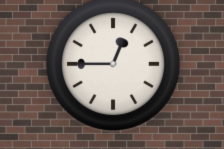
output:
12:45
